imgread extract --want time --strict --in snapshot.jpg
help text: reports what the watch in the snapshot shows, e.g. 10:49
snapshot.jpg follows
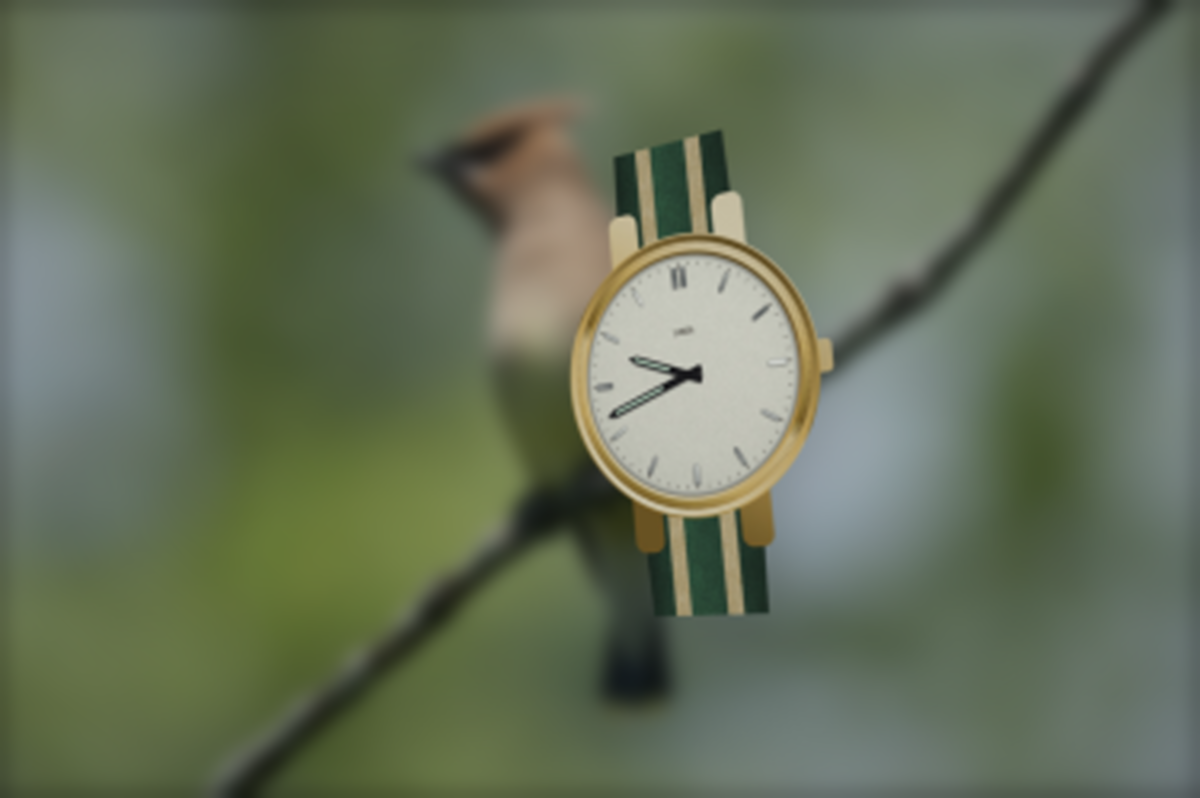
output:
9:42
